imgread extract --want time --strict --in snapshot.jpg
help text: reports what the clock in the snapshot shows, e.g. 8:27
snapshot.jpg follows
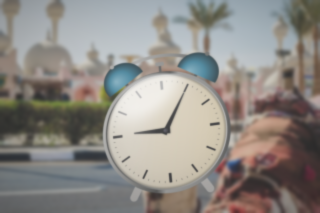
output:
9:05
